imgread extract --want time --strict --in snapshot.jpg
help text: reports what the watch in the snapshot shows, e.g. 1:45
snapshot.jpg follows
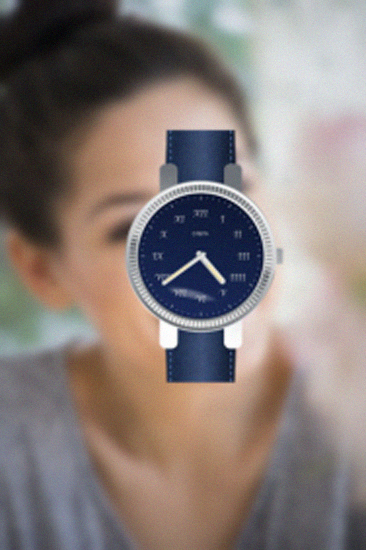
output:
4:39
